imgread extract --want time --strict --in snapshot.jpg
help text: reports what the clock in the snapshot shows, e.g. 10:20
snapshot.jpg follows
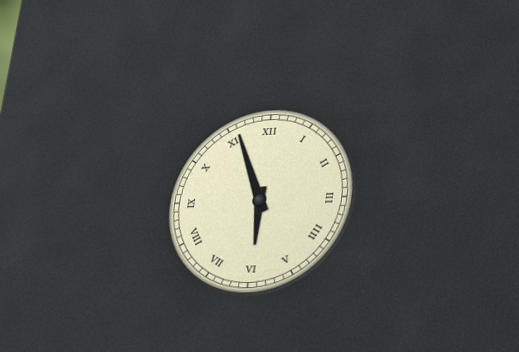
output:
5:56
